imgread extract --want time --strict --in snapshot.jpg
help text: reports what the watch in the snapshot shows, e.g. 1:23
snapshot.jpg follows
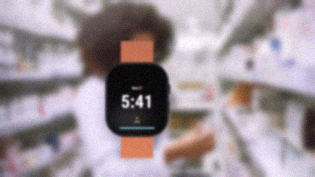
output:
5:41
